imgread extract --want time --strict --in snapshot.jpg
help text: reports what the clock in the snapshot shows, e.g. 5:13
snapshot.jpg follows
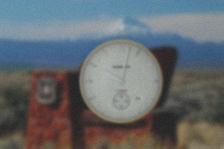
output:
10:02
